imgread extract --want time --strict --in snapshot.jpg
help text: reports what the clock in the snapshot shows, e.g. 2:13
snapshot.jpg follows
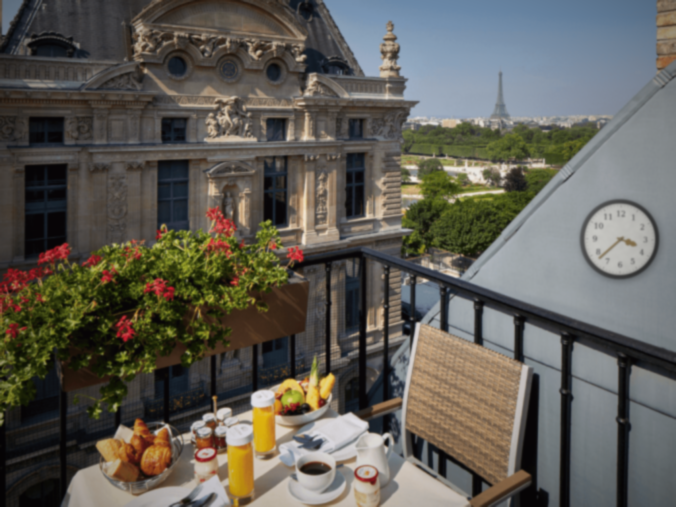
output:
3:38
